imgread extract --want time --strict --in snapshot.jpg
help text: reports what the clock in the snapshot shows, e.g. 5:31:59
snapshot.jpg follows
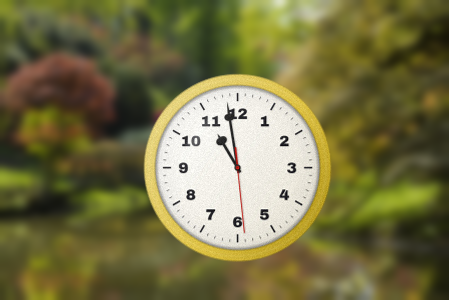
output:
10:58:29
